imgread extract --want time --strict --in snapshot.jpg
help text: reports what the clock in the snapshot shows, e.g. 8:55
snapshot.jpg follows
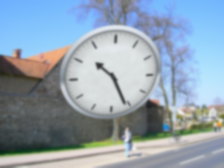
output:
10:26
